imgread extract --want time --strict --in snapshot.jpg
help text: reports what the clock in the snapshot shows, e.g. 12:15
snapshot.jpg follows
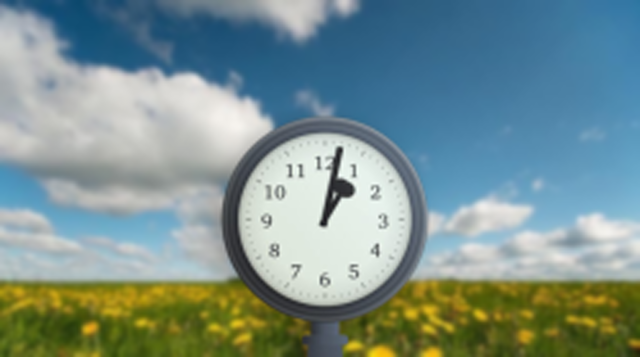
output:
1:02
